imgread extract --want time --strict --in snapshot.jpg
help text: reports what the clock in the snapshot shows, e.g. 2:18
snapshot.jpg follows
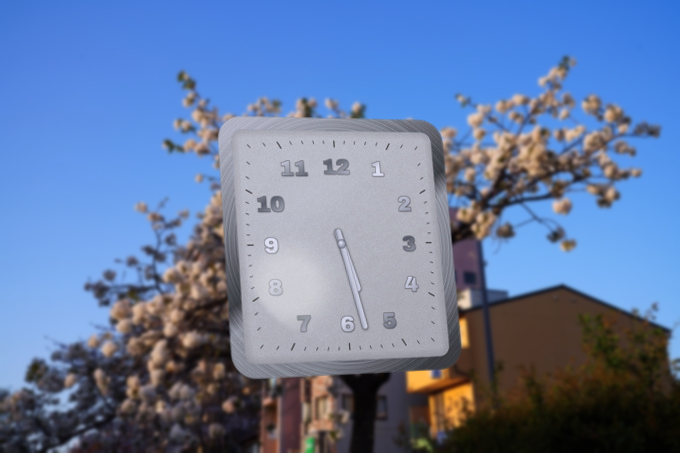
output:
5:28
